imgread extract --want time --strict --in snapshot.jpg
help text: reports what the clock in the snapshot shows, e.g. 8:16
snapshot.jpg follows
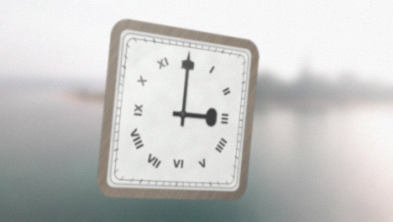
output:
3:00
